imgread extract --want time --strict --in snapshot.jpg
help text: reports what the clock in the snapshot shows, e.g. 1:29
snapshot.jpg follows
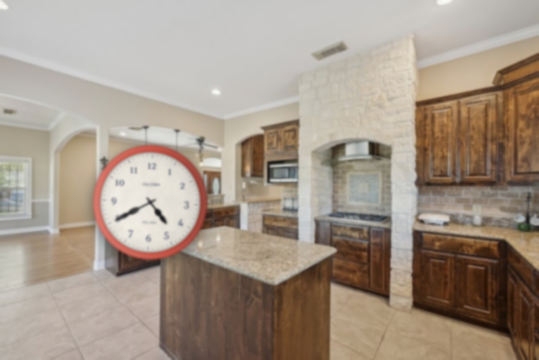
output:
4:40
